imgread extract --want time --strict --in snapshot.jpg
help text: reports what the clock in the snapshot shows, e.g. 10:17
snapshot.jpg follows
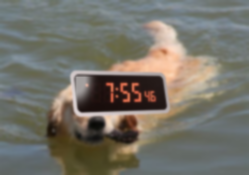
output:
7:55
